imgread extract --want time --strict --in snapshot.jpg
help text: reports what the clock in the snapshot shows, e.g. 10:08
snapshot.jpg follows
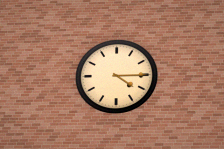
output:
4:15
